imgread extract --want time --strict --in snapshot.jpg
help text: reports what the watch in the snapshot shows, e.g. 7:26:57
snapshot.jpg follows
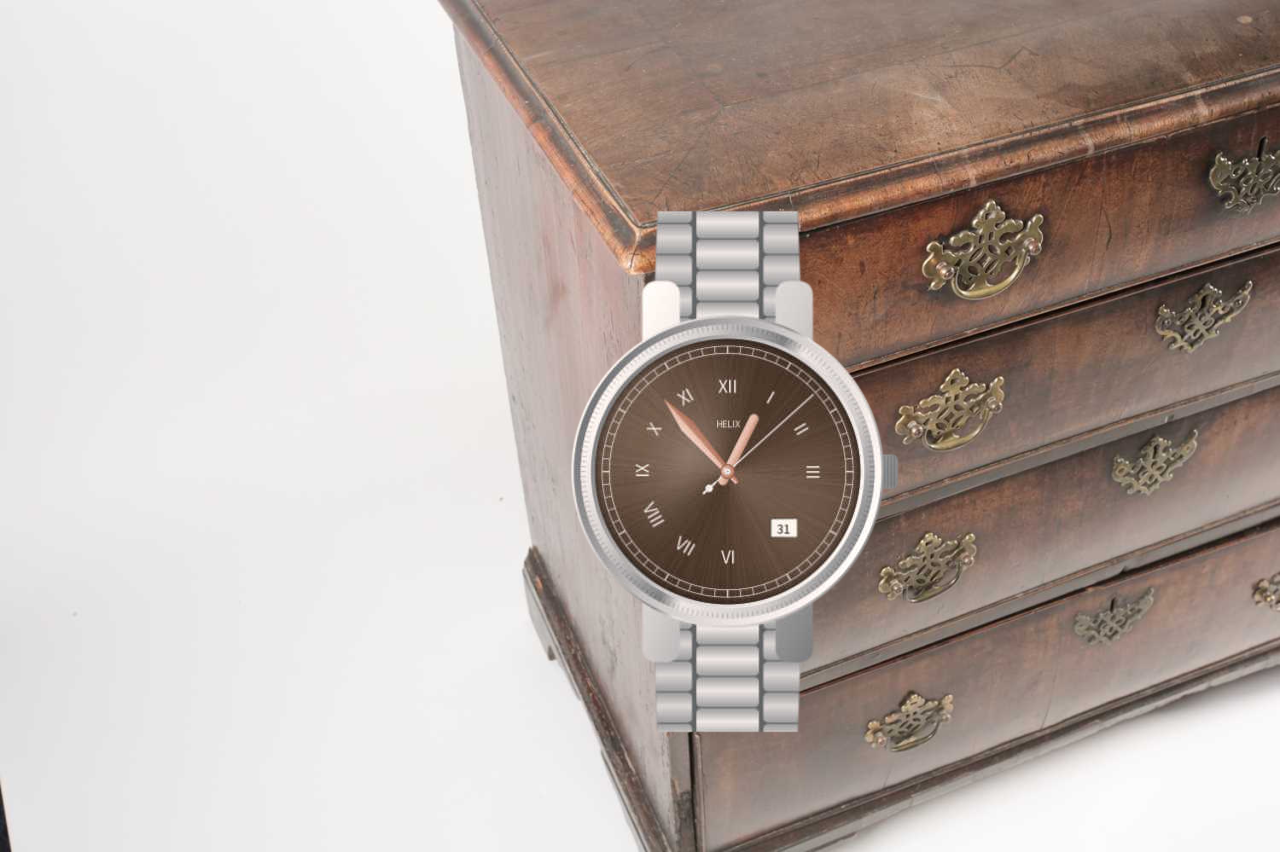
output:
12:53:08
